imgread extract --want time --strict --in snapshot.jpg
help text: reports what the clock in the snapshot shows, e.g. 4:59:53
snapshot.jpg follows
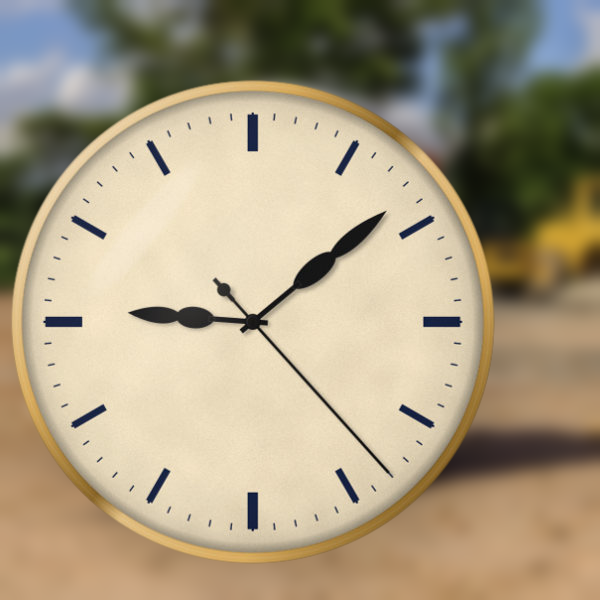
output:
9:08:23
